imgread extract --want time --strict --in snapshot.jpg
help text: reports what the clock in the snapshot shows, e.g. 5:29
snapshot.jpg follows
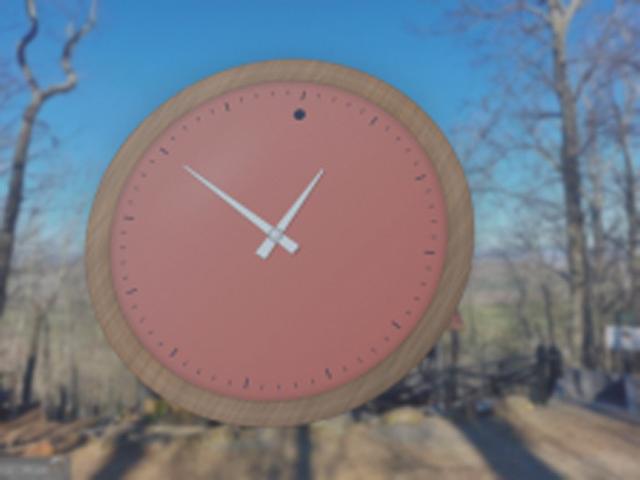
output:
12:50
